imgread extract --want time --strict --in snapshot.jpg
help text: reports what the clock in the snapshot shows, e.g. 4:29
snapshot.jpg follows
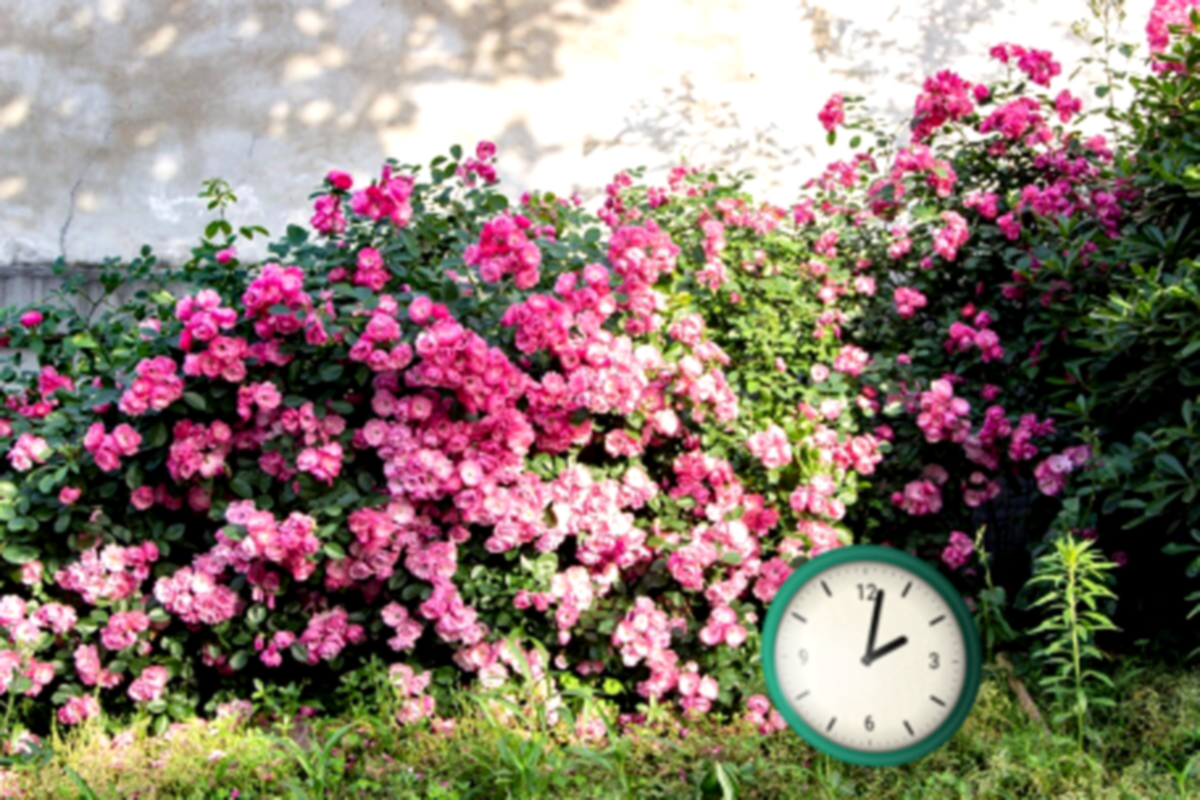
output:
2:02
